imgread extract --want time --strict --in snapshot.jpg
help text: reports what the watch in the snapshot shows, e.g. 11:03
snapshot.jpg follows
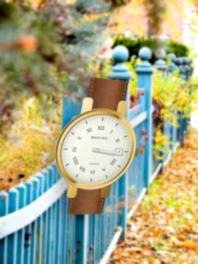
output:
3:16
